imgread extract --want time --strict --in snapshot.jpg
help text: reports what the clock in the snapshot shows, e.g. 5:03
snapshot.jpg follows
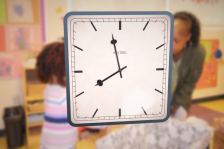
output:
7:58
